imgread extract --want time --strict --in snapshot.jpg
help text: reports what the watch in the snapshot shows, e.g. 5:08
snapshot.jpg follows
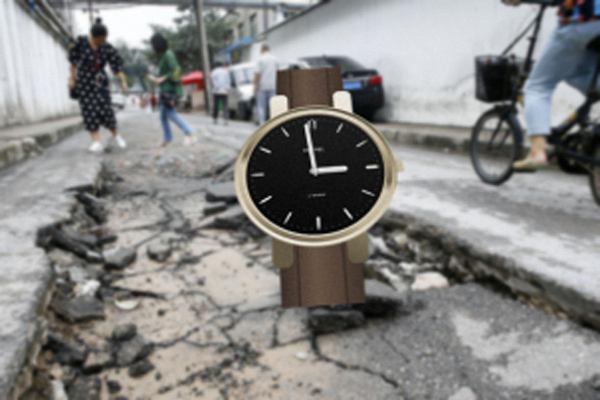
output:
2:59
